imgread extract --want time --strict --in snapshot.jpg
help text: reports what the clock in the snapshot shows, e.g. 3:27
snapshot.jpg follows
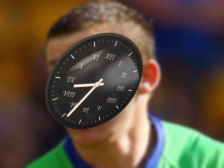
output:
8:34
